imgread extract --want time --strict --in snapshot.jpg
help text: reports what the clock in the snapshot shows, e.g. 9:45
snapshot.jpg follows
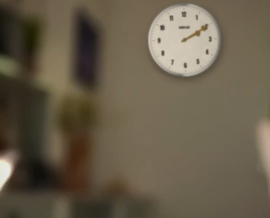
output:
2:10
